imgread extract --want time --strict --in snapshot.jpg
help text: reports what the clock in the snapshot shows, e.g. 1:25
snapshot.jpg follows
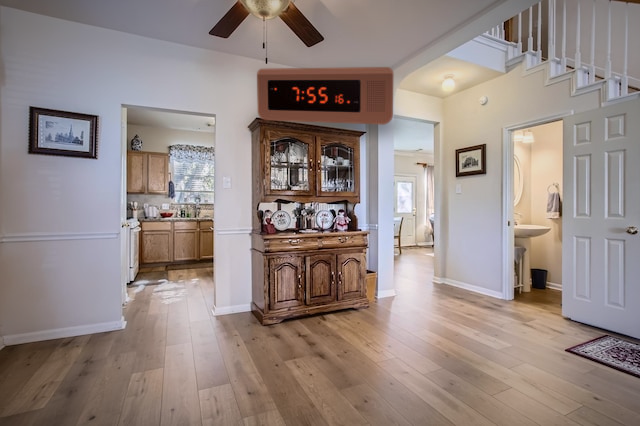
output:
7:55
